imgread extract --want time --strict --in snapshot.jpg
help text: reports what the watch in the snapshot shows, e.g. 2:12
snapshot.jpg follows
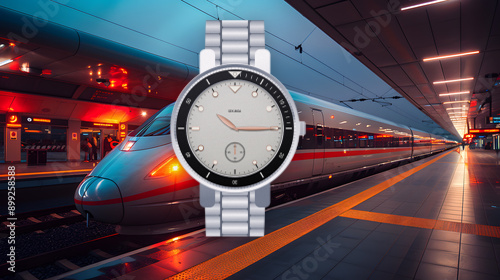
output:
10:15
